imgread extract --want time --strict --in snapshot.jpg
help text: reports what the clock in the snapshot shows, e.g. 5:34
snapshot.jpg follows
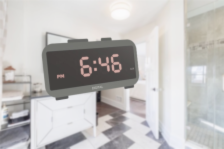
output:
6:46
